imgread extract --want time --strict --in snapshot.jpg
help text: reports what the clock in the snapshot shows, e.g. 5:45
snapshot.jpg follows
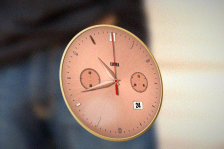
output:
10:42
